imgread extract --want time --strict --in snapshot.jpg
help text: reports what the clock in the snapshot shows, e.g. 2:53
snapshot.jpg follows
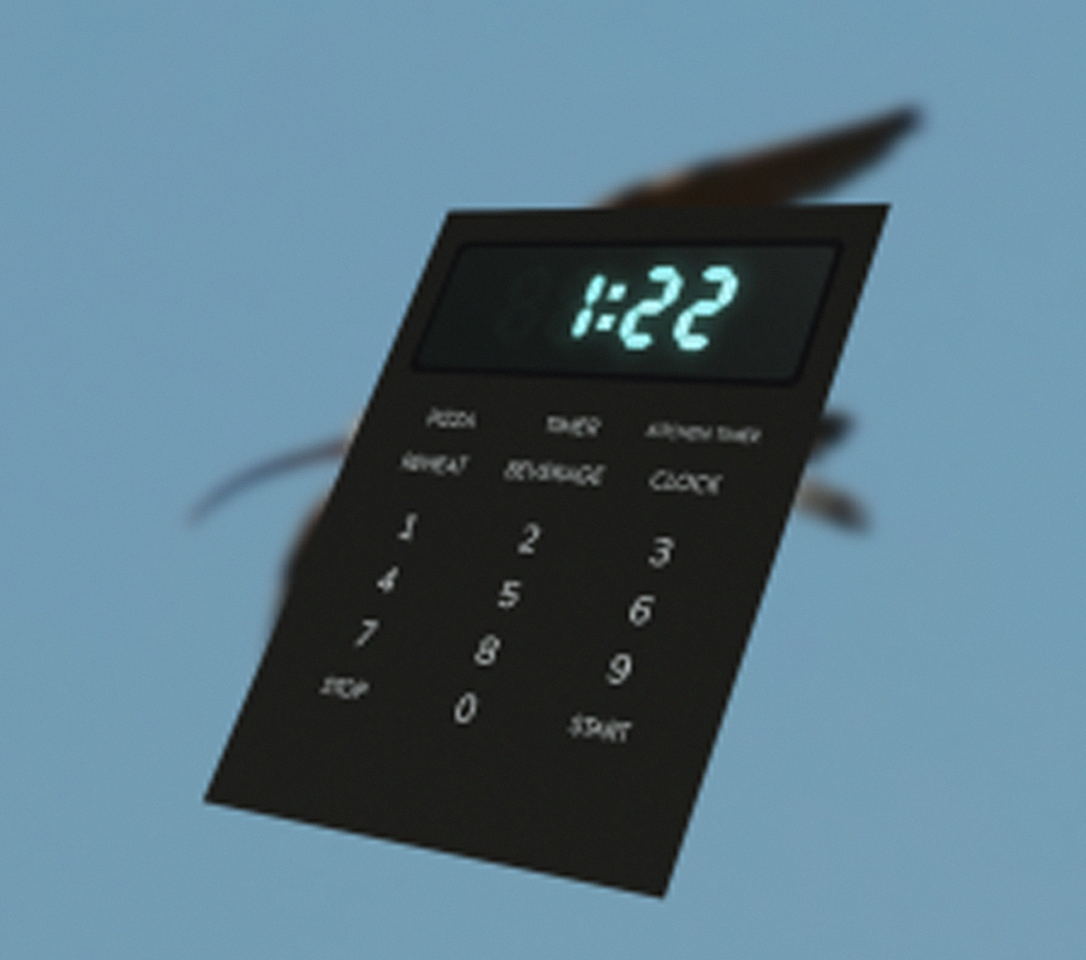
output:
1:22
